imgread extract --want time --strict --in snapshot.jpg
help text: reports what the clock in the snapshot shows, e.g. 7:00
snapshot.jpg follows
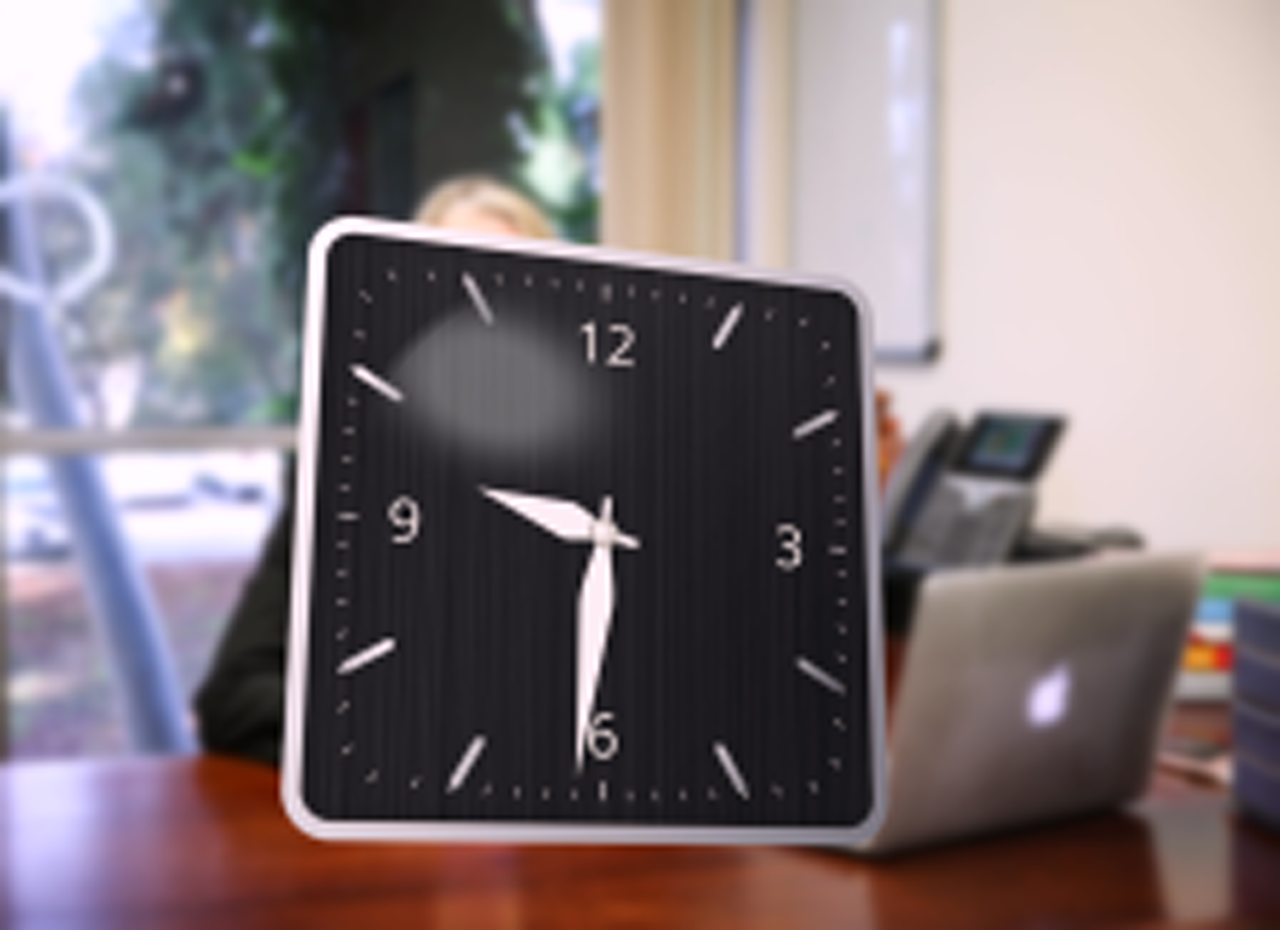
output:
9:31
